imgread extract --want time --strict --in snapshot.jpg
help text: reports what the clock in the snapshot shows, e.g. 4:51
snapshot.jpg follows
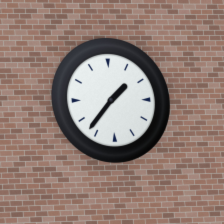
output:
1:37
